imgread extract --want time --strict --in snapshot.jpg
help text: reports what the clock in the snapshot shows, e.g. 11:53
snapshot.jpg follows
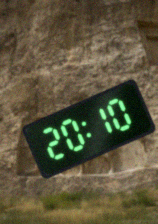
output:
20:10
